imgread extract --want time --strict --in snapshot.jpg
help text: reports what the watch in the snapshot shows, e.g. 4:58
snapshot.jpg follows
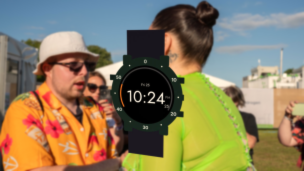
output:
10:24
